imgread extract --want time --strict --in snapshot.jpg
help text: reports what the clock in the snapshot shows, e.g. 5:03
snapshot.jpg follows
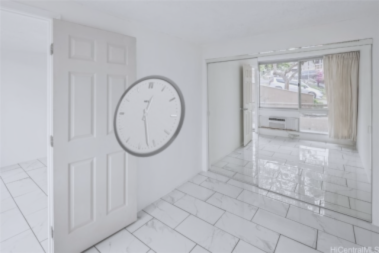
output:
12:27
